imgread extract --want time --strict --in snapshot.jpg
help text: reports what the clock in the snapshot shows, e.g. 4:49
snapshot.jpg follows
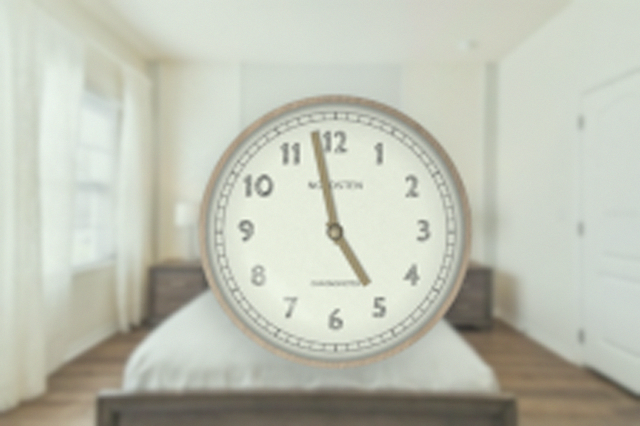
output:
4:58
